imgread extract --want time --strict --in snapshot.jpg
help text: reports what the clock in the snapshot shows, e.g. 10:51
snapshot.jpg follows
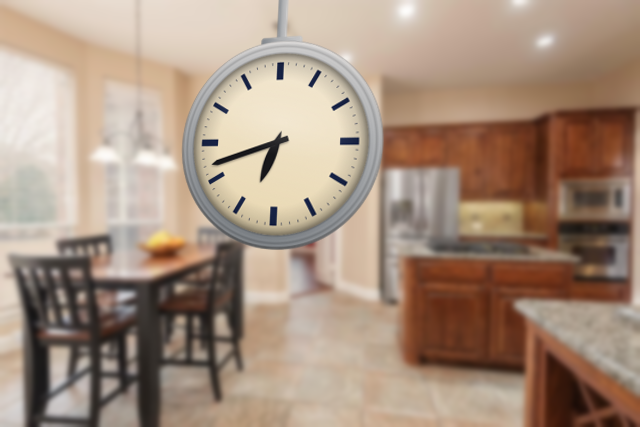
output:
6:42
